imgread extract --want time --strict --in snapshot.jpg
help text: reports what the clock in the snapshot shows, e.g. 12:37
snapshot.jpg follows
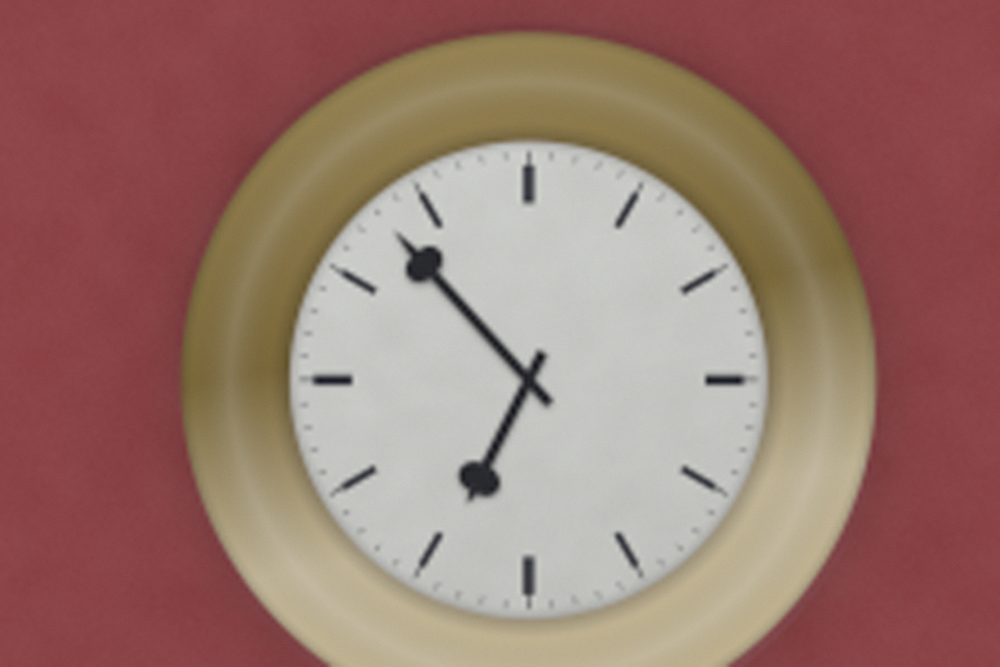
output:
6:53
